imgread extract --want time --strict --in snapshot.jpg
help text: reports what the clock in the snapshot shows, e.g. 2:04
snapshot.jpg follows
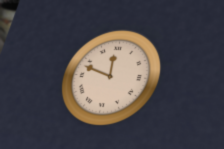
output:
11:48
